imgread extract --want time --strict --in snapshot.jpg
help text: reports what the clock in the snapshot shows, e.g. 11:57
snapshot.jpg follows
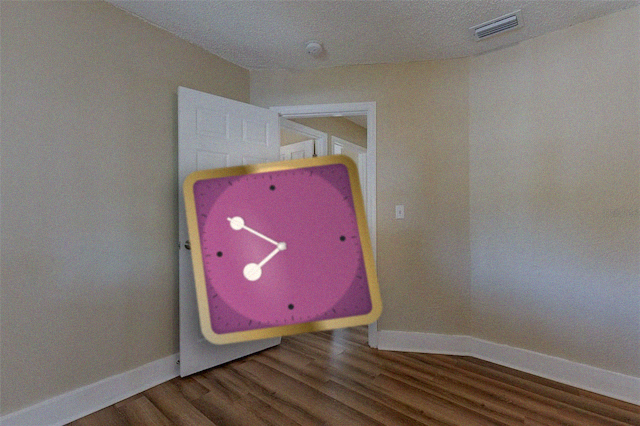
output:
7:51
